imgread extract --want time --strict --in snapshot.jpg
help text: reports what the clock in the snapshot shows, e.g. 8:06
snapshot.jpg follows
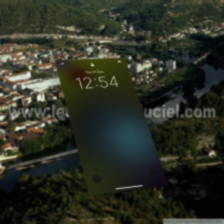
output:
12:54
